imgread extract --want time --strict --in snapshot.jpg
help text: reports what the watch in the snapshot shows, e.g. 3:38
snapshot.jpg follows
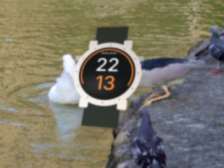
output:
22:13
